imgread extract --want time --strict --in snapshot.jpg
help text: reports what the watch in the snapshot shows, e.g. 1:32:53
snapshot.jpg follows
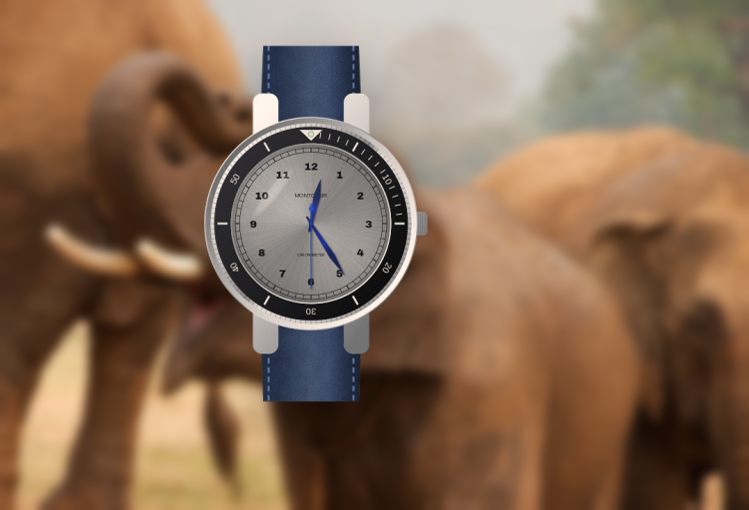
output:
12:24:30
